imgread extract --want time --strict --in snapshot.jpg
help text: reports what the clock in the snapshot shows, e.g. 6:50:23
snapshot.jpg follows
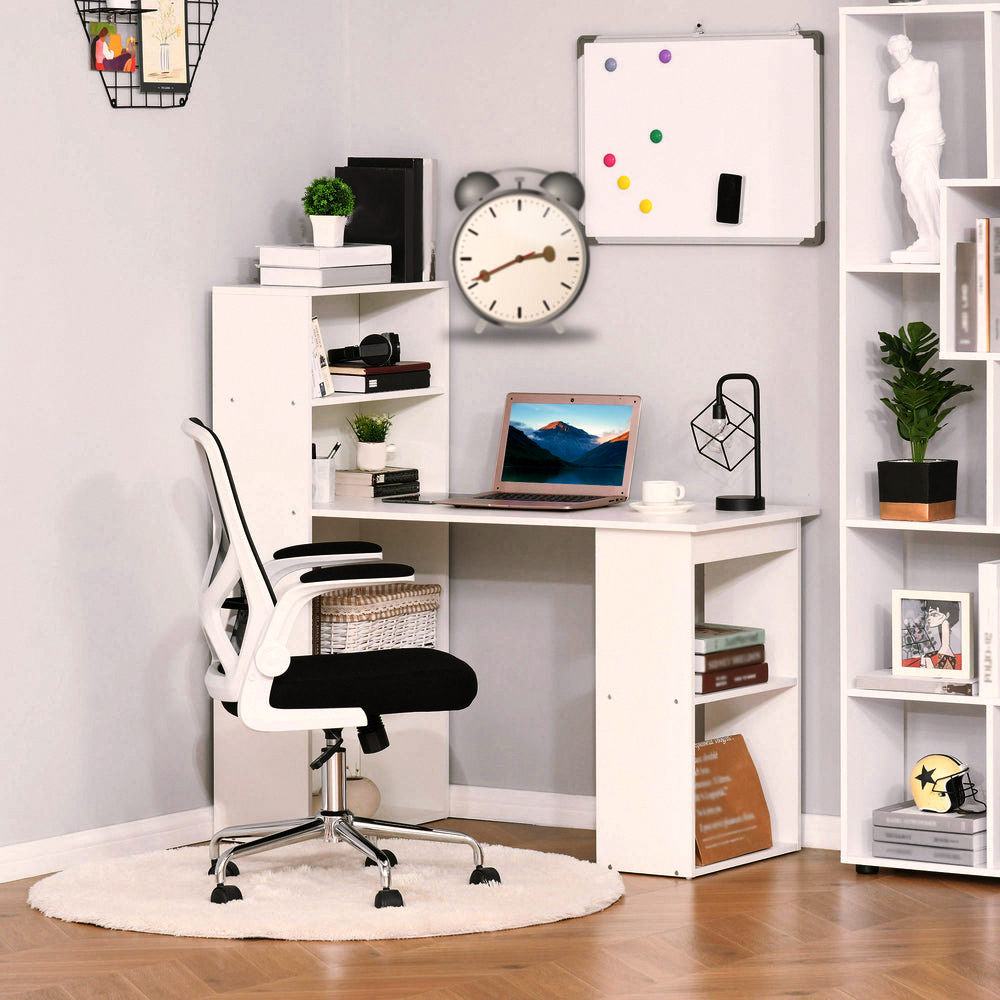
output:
2:40:41
